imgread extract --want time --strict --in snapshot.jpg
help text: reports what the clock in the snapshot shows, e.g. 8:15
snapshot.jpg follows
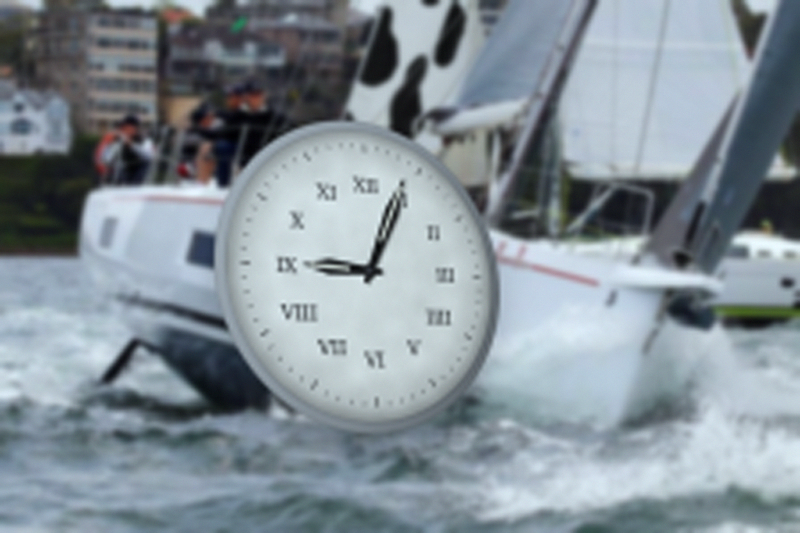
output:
9:04
